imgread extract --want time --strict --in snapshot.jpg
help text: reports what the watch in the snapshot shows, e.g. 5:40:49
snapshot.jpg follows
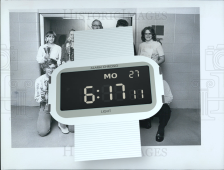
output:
6:17:11
